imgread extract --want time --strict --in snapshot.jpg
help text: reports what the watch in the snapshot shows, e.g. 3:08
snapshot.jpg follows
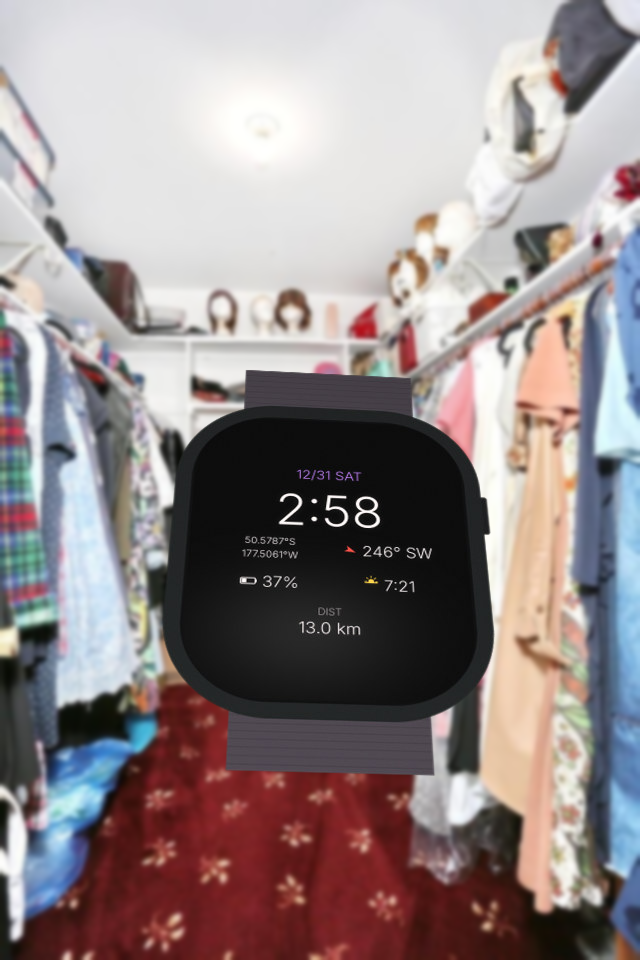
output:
2:58
